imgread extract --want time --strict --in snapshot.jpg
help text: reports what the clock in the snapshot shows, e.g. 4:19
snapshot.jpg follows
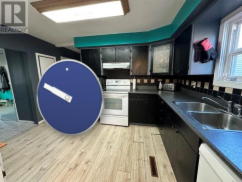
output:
9:49
